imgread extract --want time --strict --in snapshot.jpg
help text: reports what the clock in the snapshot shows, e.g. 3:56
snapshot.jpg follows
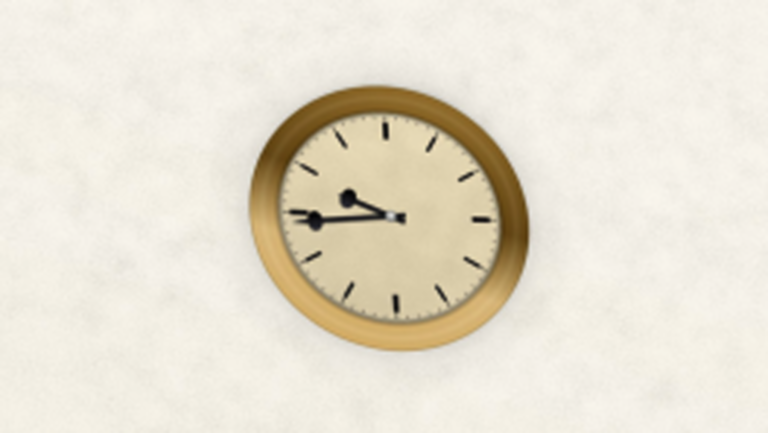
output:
9:44
